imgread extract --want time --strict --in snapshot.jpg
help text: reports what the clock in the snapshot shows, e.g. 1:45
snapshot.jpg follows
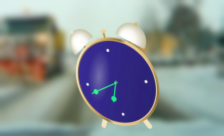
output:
6:42
